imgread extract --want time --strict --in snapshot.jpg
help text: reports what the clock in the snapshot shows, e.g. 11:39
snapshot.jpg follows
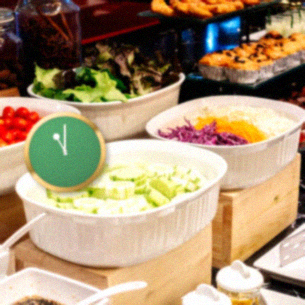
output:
11:00
